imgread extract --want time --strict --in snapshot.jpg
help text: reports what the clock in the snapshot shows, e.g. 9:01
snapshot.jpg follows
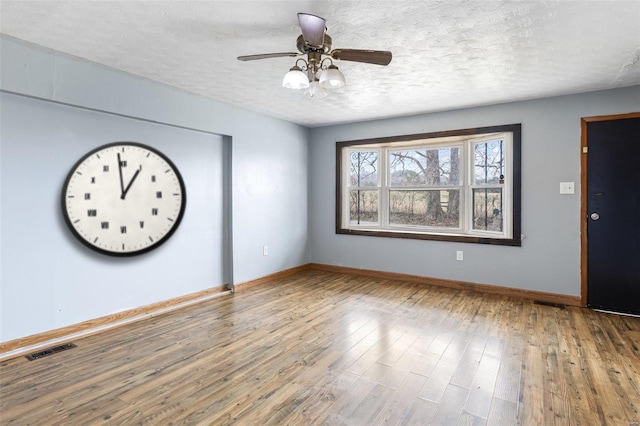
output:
12:59
